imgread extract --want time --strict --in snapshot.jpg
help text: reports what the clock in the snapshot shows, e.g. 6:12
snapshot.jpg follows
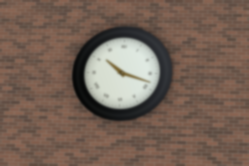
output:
10:18
